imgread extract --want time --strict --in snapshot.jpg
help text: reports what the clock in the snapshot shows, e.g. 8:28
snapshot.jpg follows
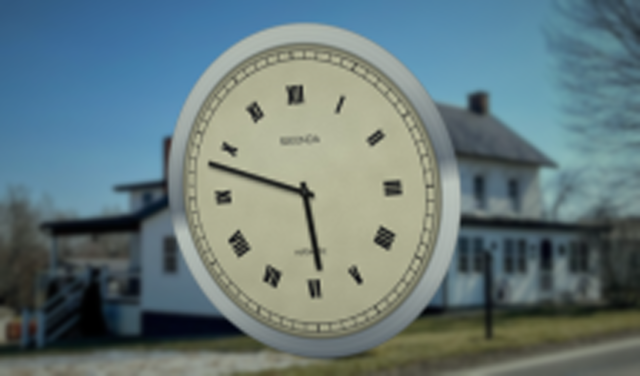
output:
5:48
